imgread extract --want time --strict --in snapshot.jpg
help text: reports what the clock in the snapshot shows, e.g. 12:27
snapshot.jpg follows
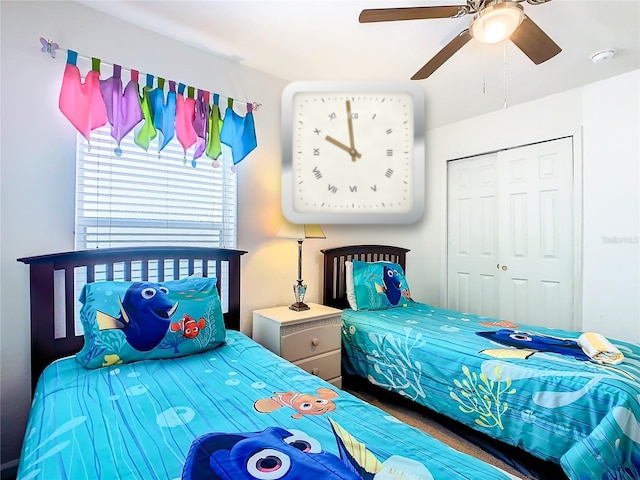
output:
9:59
